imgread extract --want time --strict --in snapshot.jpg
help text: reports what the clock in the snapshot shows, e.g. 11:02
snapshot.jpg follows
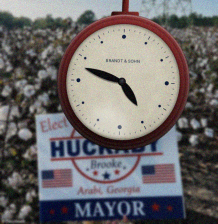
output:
4:48
